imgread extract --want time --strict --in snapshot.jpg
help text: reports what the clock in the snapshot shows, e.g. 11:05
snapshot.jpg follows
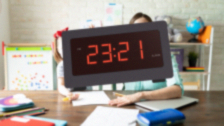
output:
23:21
